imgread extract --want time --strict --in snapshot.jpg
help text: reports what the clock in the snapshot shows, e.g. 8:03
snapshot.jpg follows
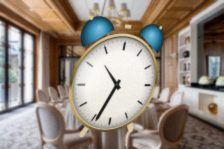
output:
10:34
